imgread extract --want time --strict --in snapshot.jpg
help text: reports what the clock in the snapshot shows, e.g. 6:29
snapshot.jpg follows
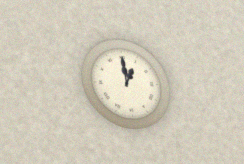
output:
1:00
